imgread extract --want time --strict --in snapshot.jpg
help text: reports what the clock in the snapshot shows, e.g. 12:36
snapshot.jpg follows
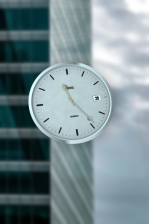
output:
11:24
